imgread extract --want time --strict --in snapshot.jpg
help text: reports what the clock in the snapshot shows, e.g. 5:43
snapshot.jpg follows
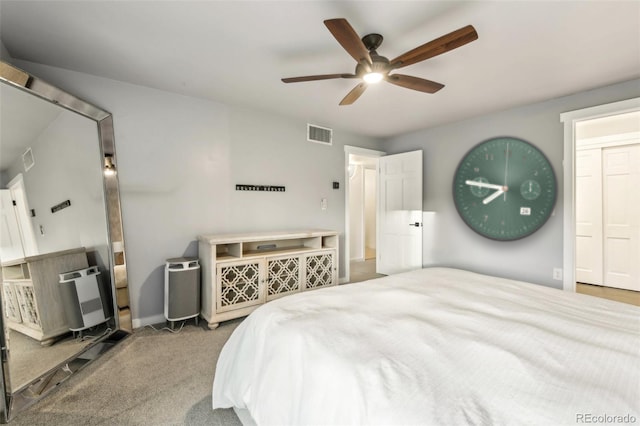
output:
7:46
